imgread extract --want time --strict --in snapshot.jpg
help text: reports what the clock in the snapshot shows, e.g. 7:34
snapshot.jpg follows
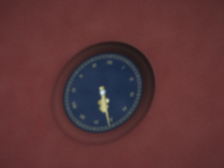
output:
5:26
